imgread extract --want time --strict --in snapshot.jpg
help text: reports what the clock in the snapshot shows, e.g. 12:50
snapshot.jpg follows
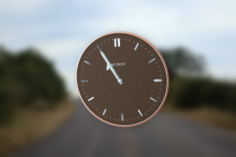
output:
10:55
